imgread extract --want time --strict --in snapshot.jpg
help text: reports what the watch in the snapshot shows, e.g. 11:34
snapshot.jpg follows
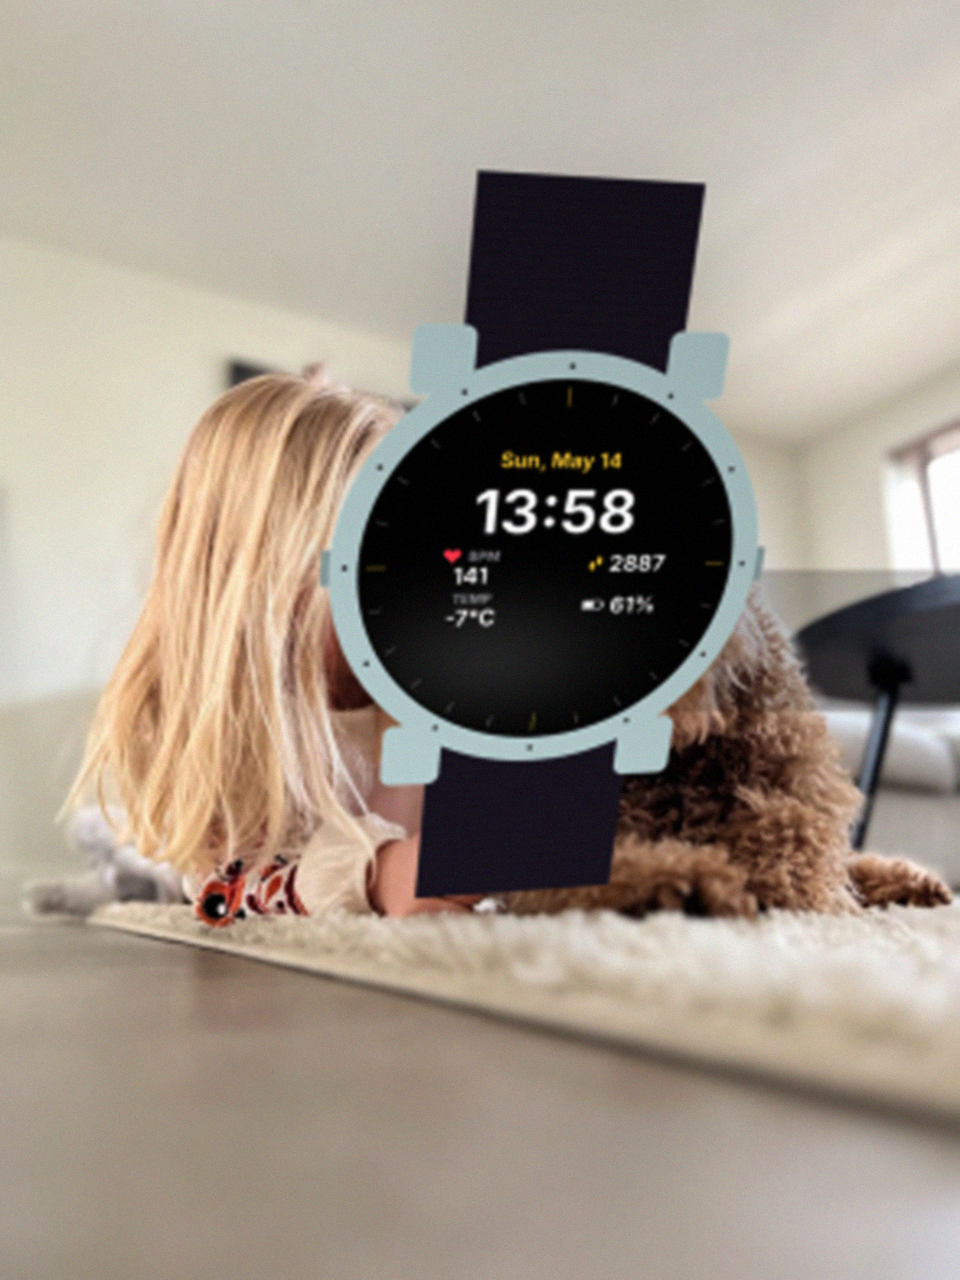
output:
13:58
